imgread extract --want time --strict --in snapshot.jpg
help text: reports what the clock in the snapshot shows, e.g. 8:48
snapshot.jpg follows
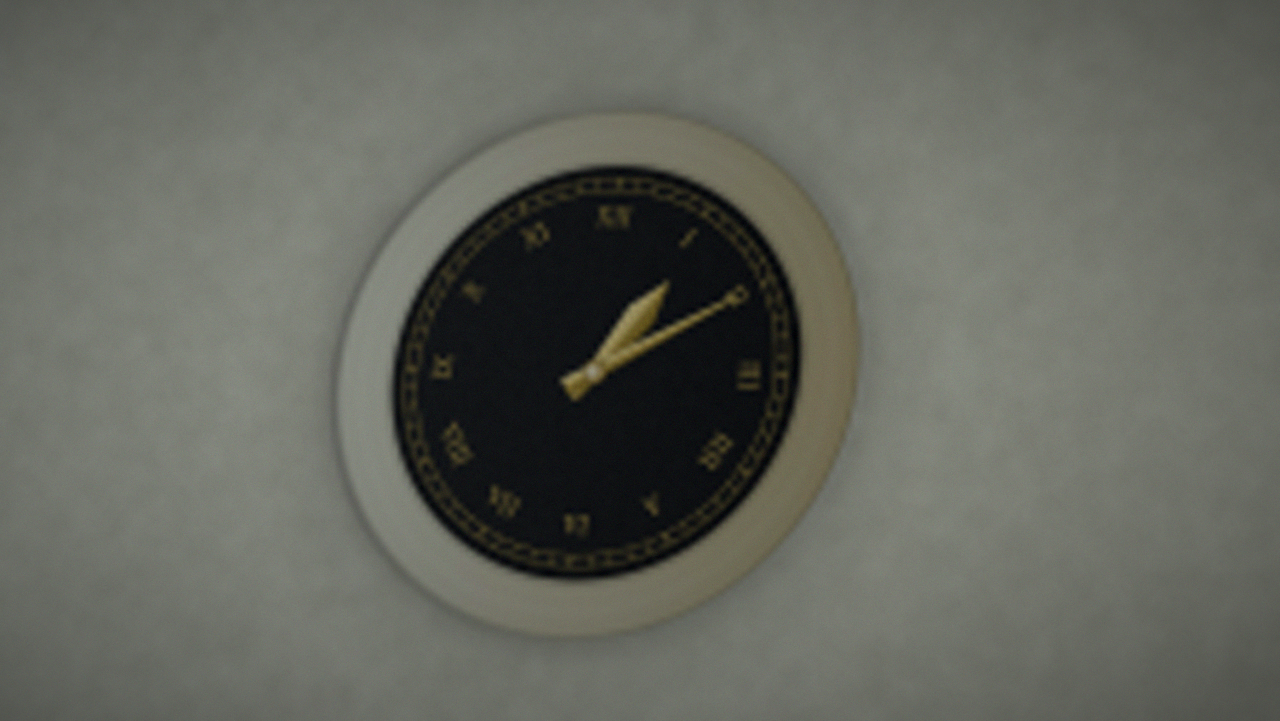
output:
1:10
